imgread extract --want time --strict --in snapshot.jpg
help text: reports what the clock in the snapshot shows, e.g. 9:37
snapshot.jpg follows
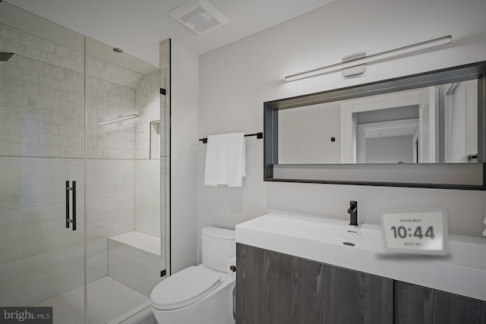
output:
10:44
